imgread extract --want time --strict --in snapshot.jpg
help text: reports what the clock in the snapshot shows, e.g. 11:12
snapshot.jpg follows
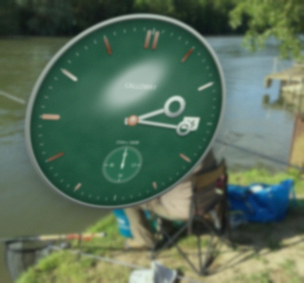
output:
2:16
